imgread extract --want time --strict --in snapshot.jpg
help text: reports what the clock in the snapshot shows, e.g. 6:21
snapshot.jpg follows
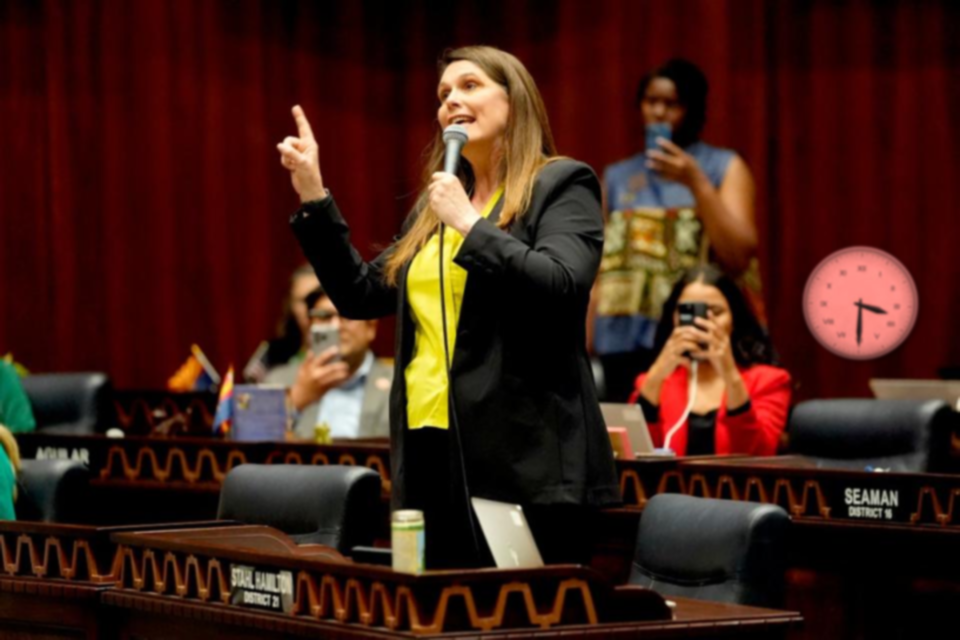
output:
3:30
